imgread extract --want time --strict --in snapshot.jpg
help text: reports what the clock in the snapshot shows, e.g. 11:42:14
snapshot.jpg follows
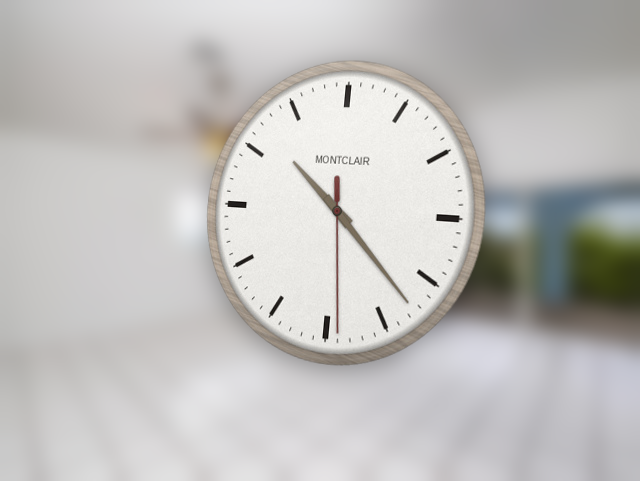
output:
10:22:29
